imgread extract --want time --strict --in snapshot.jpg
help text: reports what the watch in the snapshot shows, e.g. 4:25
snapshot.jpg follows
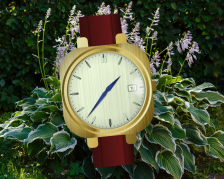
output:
1:37
